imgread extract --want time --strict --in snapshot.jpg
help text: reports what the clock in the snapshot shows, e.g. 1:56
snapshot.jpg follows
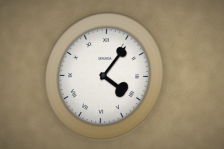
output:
4:06
